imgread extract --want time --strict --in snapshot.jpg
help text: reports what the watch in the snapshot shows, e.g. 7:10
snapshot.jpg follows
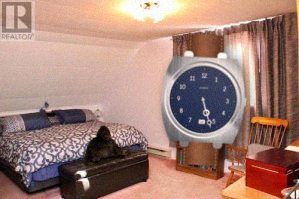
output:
5:27
